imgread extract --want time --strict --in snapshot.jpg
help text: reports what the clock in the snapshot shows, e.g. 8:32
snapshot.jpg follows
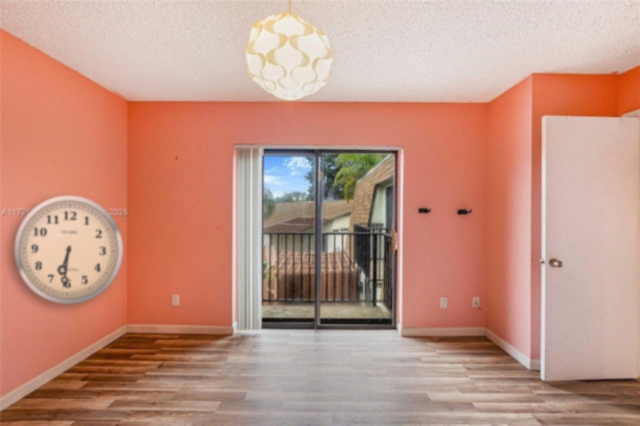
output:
6:31
